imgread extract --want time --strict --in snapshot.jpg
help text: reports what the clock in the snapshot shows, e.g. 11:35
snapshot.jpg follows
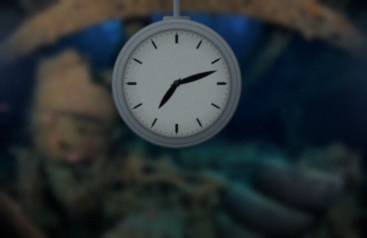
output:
7:12
